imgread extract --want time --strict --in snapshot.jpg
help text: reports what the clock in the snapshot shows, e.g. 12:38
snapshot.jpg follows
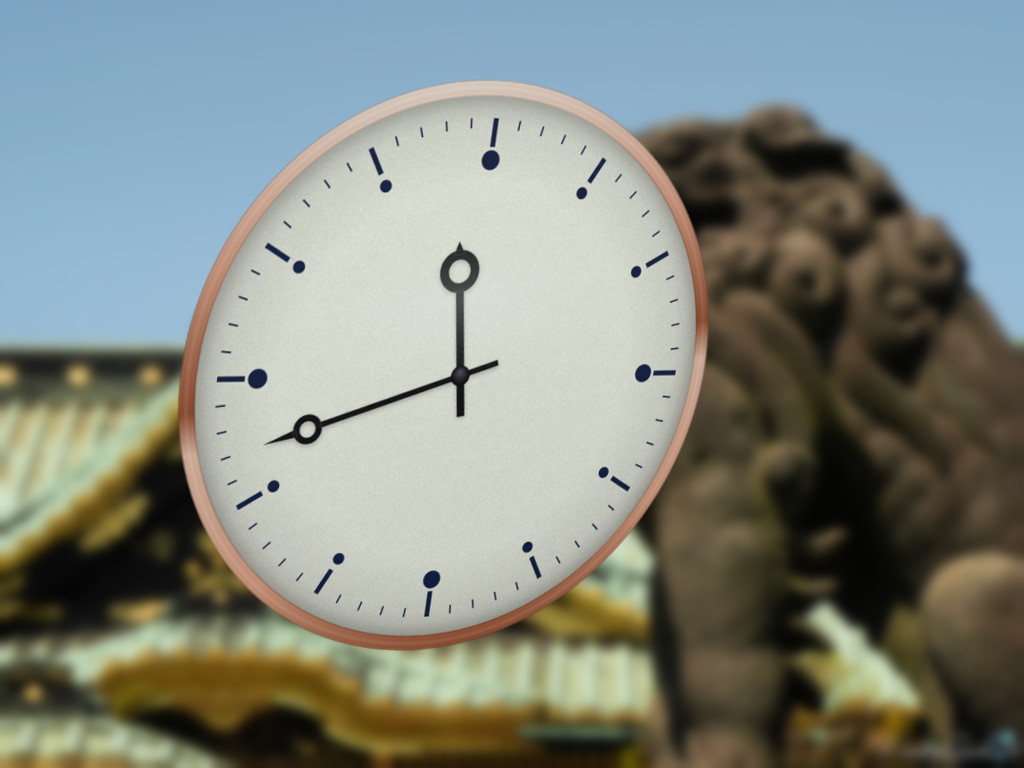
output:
11:42
